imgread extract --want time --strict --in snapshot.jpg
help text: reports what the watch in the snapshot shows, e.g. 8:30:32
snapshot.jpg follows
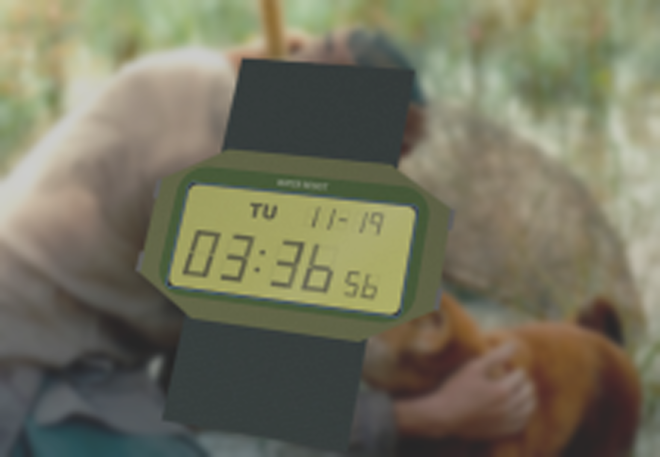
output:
3:36:56
